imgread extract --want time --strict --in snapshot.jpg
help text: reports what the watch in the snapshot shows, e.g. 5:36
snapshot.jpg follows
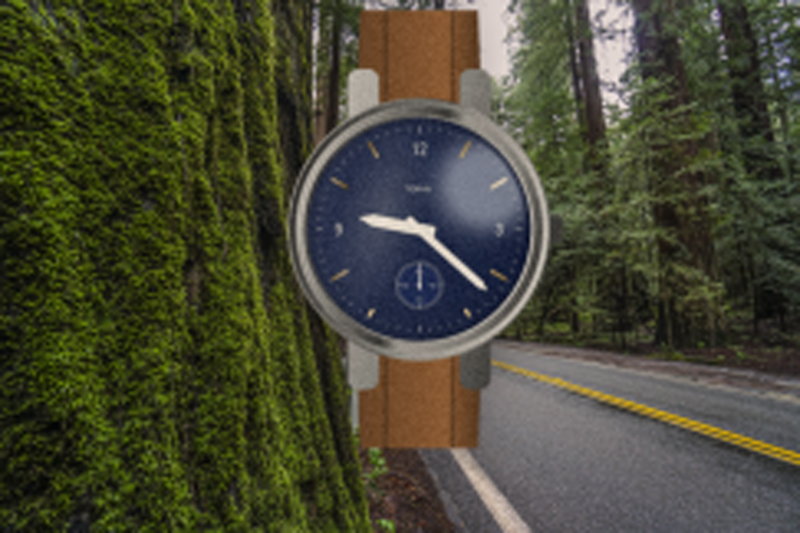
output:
9:22
